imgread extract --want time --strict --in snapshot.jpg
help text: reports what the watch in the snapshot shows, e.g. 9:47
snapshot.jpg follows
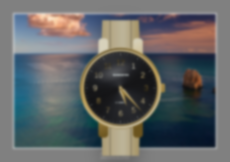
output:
5:23
